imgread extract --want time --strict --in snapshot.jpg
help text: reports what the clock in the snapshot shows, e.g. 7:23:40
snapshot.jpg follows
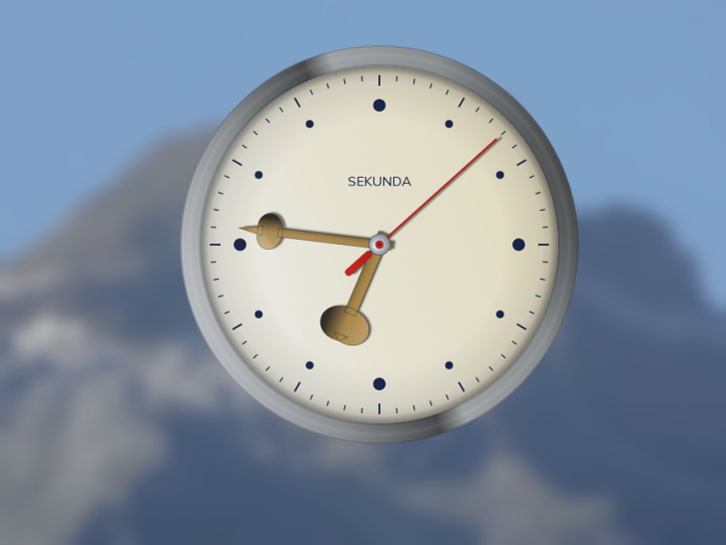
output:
6:46:08
